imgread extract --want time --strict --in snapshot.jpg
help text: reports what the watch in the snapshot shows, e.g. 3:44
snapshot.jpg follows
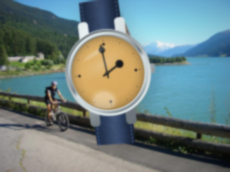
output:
1:59
